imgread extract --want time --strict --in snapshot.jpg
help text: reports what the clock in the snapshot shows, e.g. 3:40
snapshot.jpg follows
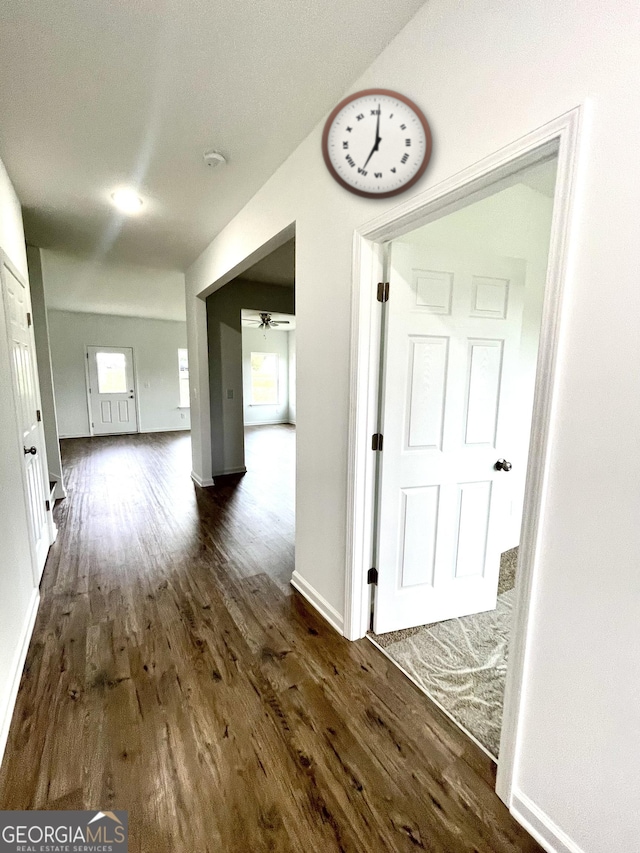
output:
7:01
